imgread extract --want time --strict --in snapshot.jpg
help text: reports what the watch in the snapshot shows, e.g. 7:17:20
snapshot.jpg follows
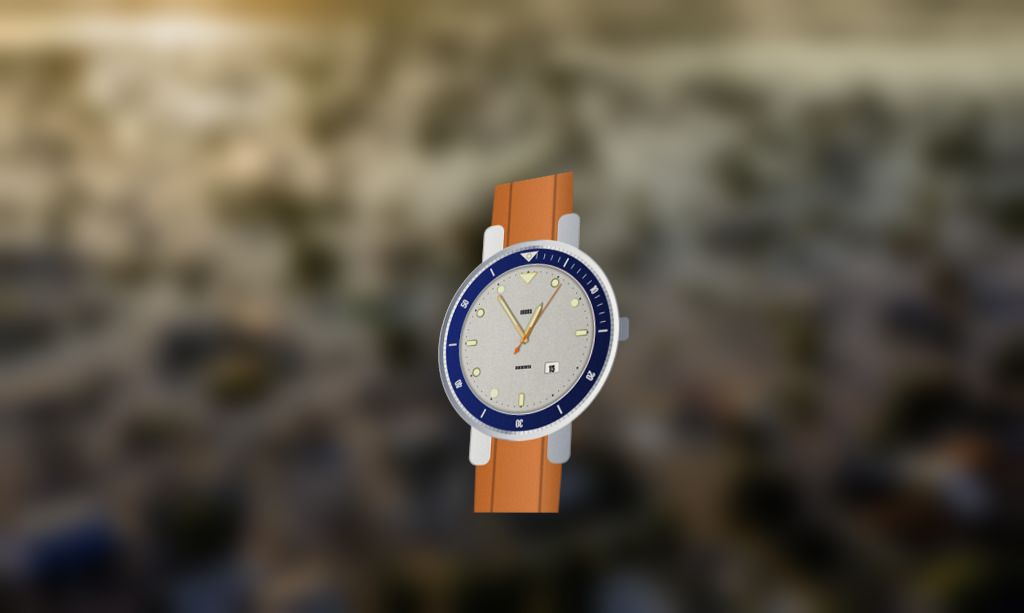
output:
12:54:06
